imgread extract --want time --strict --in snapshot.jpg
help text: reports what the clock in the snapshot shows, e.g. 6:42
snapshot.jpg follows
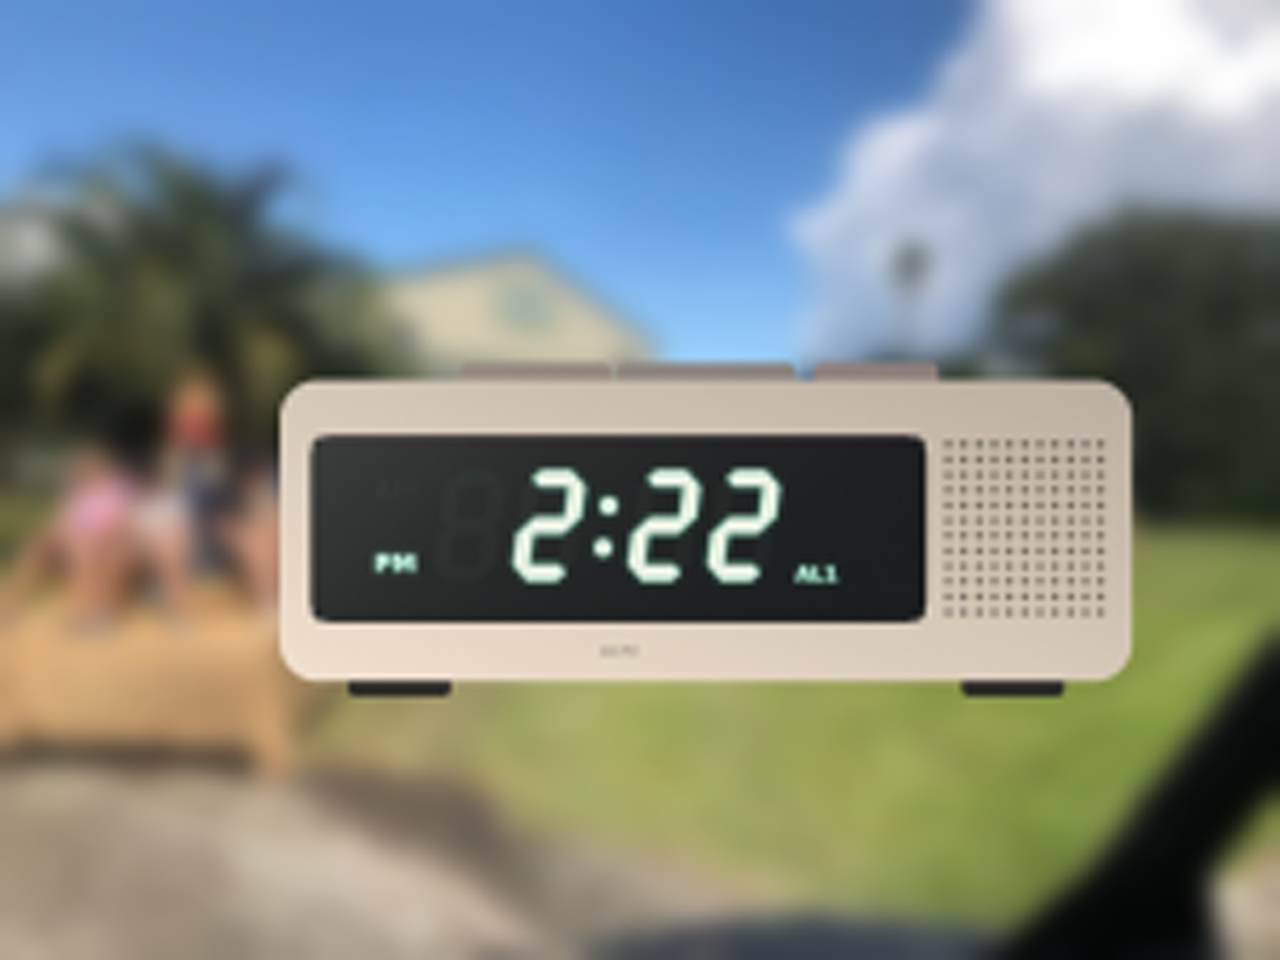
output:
2:22
